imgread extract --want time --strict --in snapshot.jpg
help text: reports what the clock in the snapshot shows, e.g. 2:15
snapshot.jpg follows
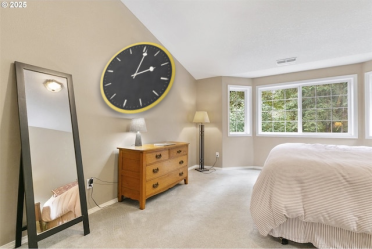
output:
2:01
